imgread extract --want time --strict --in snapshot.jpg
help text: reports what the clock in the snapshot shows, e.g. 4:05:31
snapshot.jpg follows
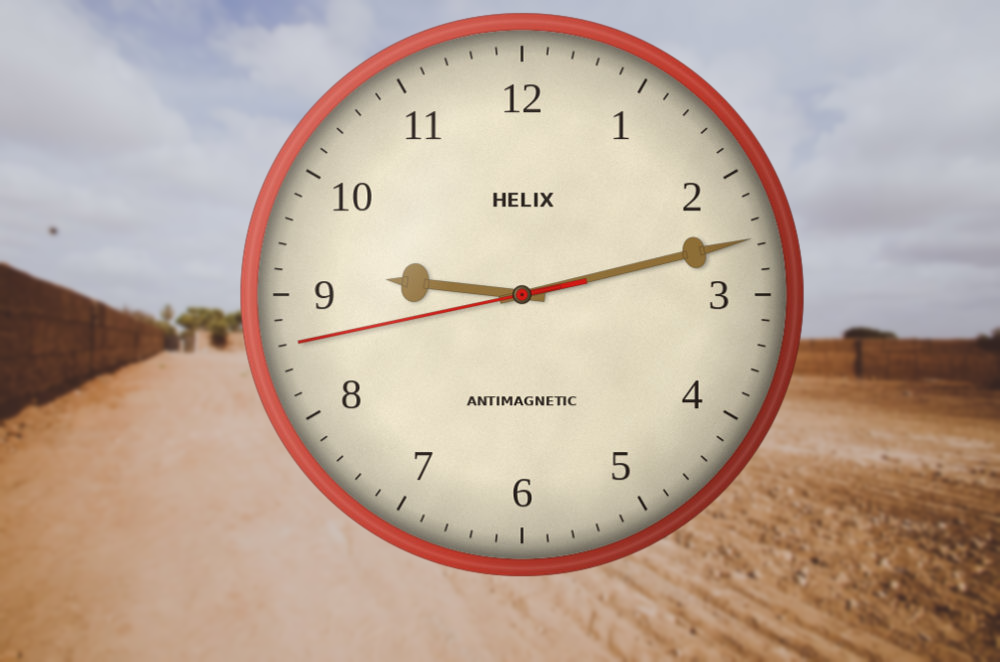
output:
9:12:43
